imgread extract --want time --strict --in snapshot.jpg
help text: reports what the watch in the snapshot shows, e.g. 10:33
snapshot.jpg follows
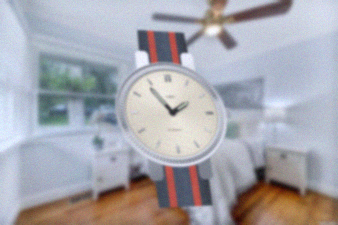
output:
1:54
